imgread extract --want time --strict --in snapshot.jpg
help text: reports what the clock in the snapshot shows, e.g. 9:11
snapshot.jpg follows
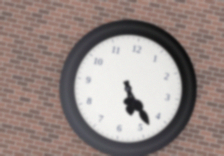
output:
5:23
